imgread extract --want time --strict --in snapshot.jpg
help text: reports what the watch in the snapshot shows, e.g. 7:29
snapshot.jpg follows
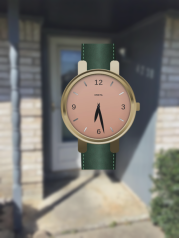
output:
6:28
